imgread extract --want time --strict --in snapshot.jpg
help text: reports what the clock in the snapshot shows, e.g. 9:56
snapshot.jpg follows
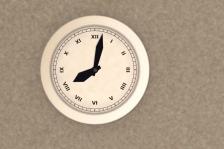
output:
8:02
